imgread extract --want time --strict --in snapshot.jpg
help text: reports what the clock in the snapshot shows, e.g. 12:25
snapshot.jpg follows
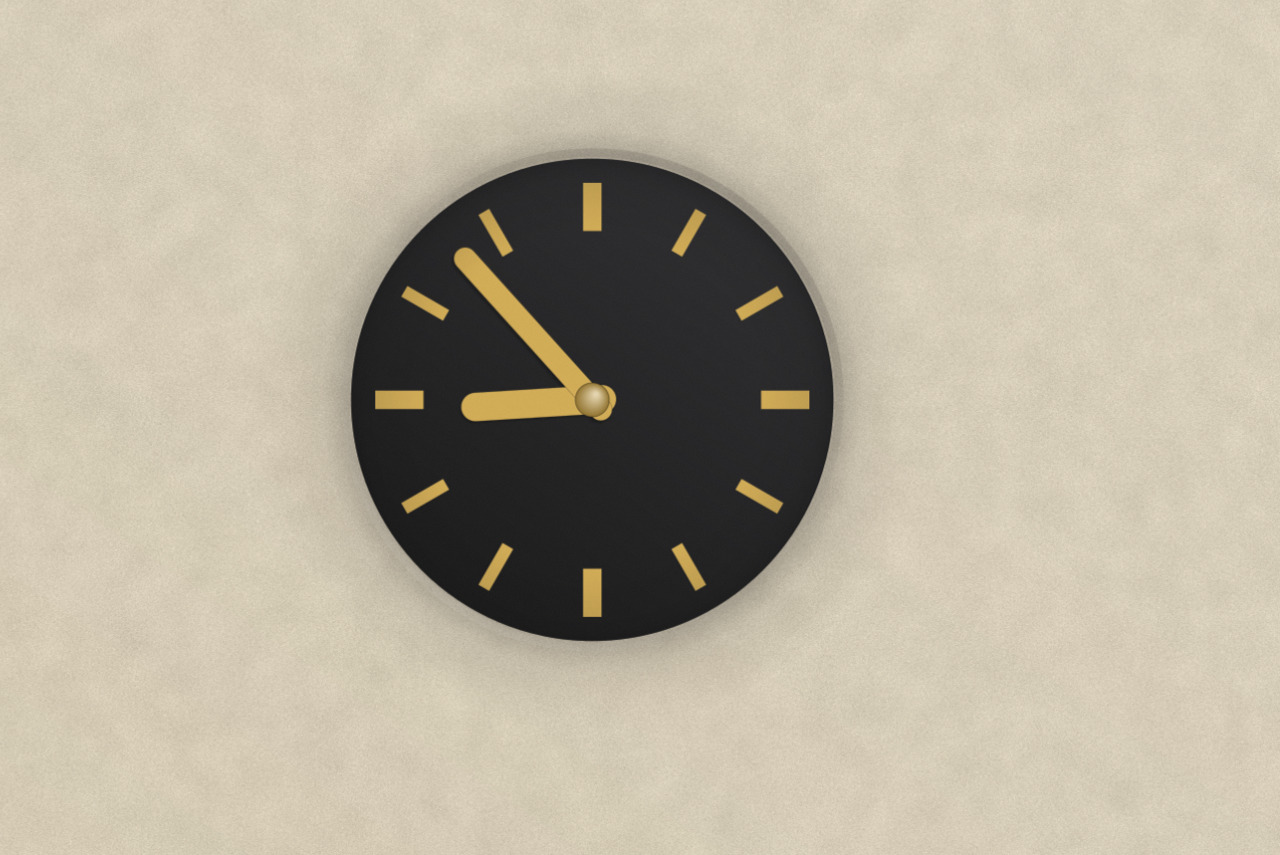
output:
8:53
